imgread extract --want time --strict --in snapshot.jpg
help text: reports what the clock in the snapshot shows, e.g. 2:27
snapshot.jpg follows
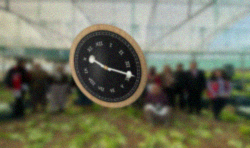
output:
10:19
